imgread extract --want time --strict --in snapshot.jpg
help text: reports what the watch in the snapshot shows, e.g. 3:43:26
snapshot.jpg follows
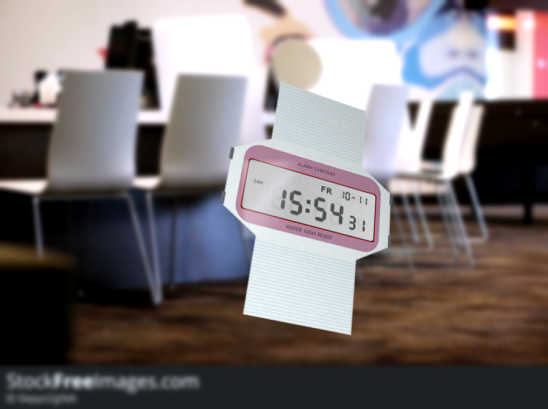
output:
15:54:31
